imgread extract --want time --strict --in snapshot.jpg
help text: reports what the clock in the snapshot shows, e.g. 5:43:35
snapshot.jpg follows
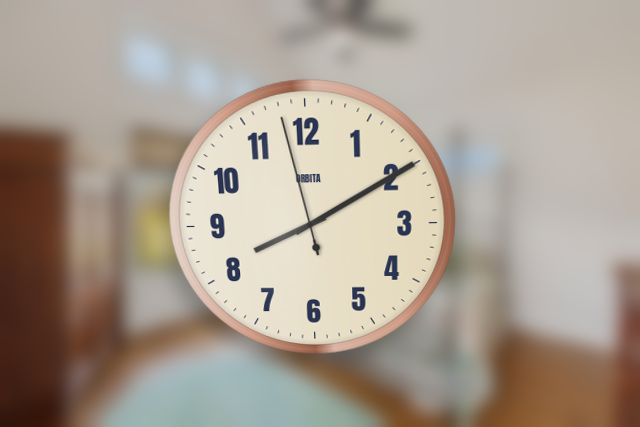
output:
8:09:58
